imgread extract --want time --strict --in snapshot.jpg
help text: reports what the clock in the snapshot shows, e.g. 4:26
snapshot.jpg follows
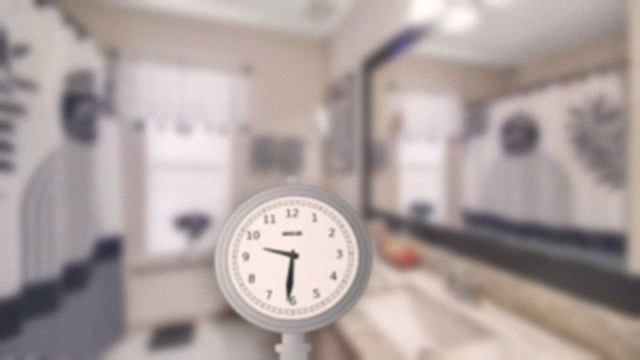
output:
9:31
